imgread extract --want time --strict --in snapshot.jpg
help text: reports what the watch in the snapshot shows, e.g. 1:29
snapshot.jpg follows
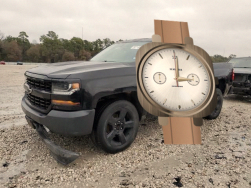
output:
3:01
